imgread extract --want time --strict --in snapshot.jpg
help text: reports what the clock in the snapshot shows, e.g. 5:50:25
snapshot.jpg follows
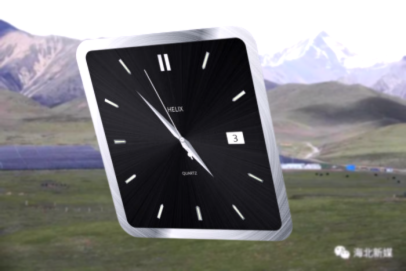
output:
4:53:57
